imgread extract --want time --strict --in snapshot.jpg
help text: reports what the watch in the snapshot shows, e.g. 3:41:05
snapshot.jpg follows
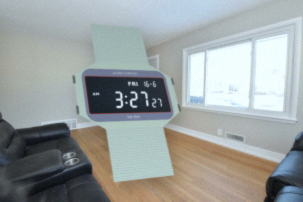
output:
3:27:27
